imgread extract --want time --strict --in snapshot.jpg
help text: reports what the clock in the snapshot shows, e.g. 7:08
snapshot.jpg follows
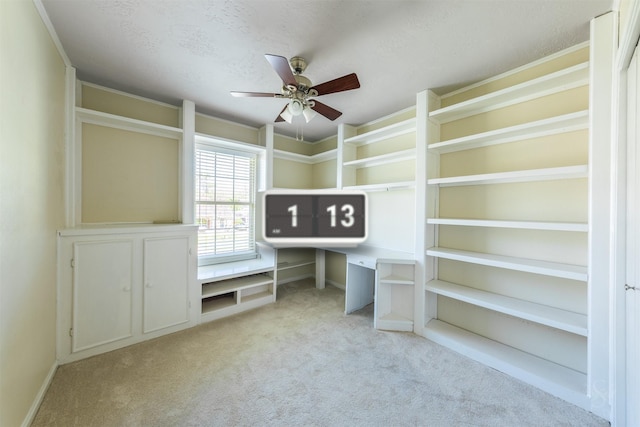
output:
1:13
